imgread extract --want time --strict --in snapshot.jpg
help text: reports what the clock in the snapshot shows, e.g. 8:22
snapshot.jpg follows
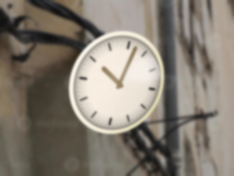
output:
10:02
